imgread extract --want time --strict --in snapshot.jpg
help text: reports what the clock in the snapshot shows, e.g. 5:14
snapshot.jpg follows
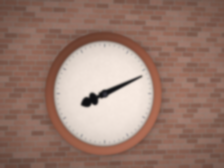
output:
8:11
